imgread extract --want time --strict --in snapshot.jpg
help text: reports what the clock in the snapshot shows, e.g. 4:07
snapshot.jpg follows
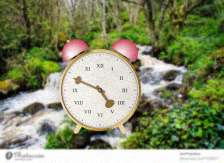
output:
4:49
